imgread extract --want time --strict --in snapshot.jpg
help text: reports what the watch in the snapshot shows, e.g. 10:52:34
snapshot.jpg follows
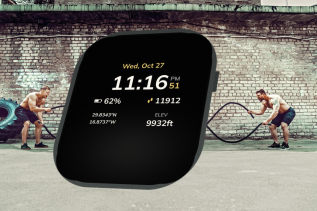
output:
11:16:51
